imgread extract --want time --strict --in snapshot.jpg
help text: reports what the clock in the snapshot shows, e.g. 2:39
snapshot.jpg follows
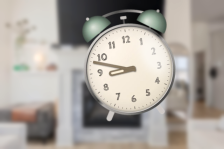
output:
8:48
